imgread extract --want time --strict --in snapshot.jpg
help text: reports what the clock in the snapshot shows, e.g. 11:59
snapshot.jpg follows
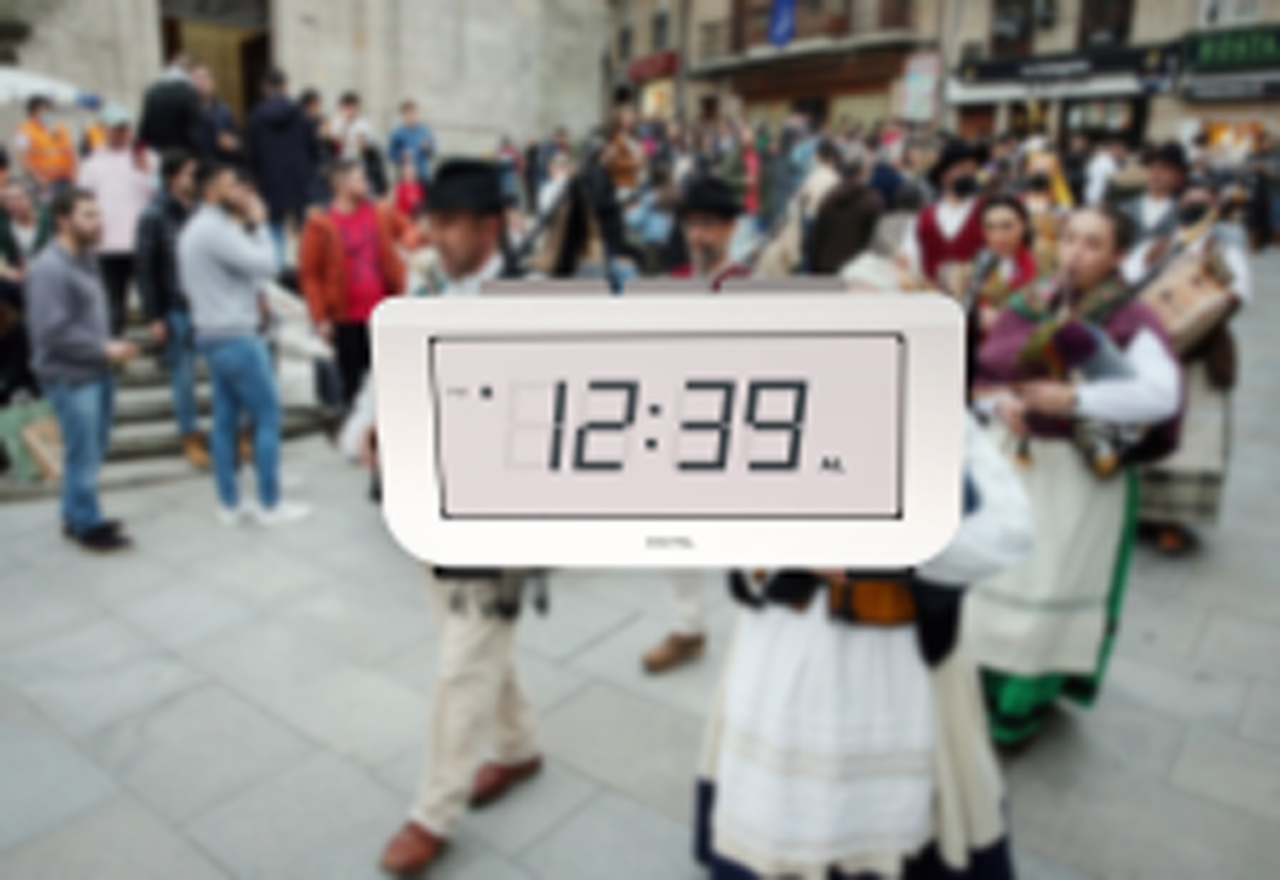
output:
12:39
